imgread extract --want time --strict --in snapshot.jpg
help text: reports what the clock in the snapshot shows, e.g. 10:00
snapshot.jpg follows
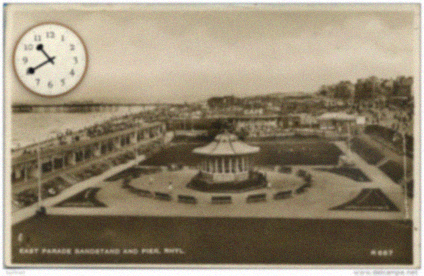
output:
10:40
